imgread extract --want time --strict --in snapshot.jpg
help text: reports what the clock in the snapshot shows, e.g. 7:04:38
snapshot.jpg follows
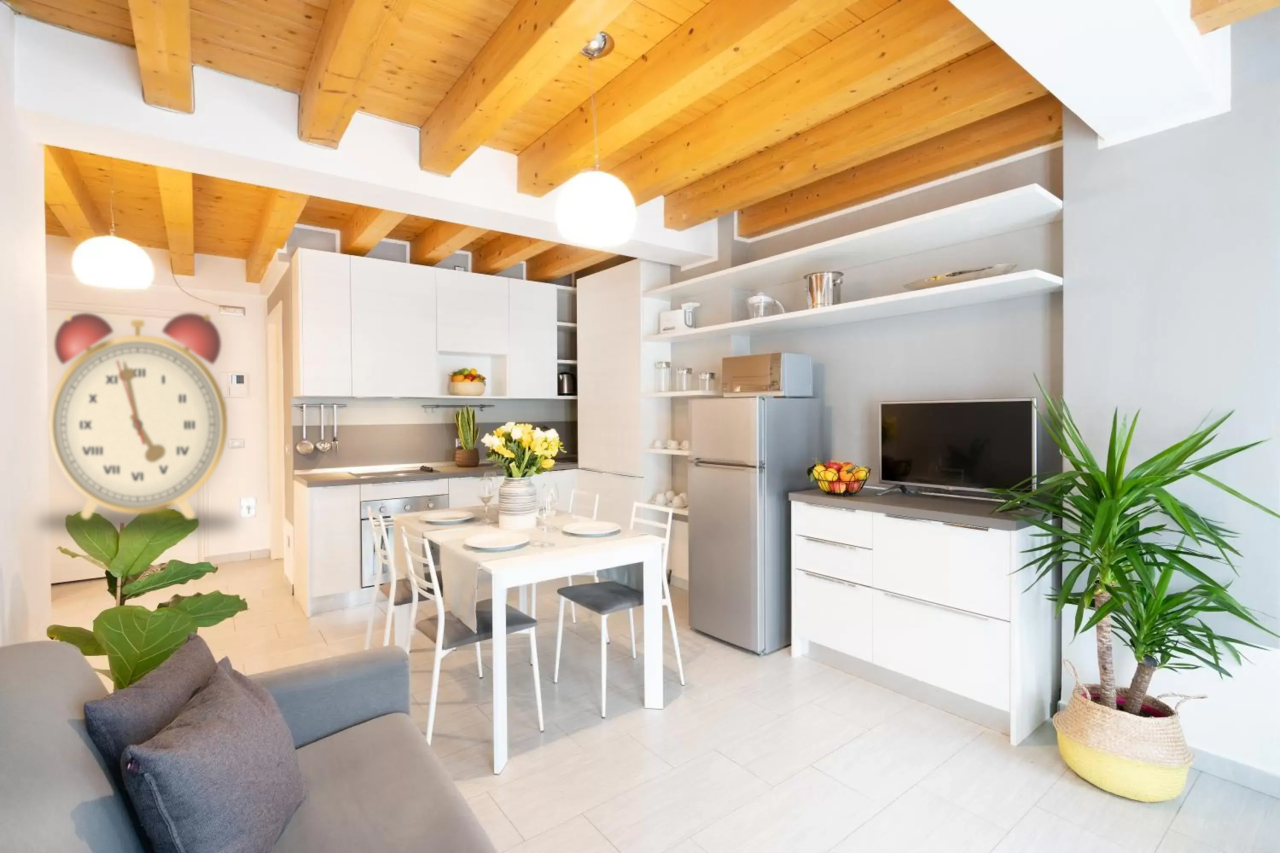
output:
4:57:57
